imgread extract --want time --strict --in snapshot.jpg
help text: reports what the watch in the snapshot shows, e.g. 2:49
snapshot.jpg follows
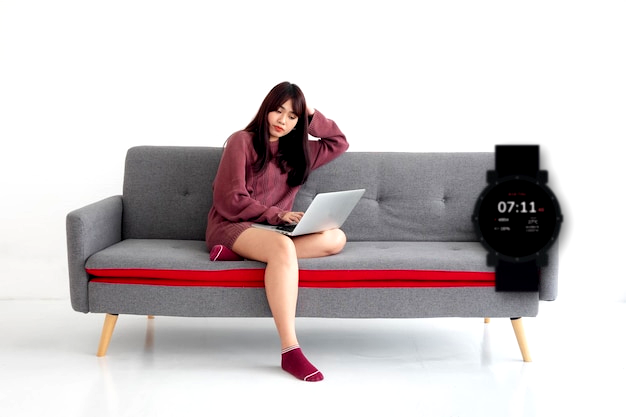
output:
7:11
